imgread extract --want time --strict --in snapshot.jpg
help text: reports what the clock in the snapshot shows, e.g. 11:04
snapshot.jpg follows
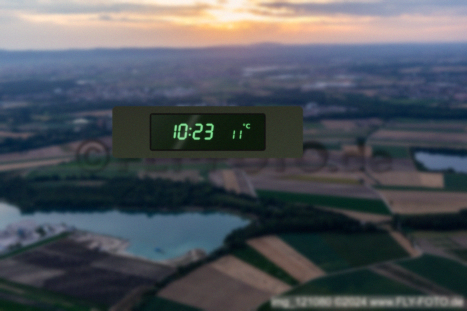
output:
10:23
